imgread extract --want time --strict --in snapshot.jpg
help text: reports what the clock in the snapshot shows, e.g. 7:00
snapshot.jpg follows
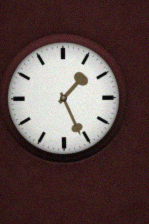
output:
1:26
